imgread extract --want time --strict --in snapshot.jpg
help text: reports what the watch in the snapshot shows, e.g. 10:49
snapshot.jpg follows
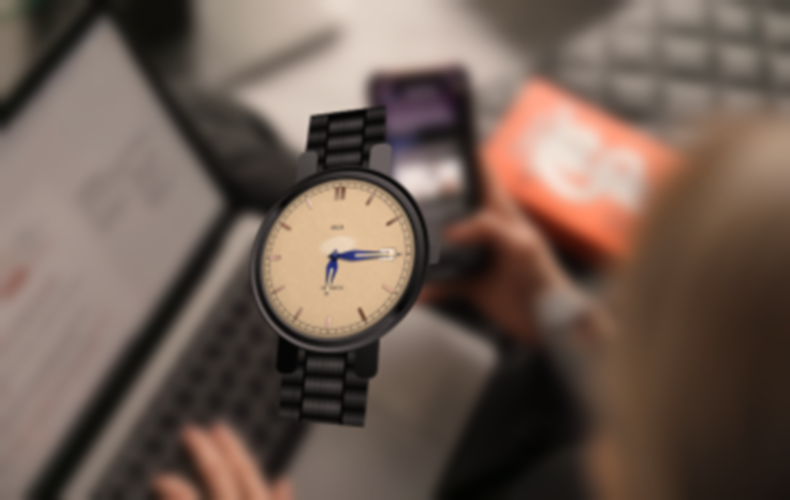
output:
6:15
